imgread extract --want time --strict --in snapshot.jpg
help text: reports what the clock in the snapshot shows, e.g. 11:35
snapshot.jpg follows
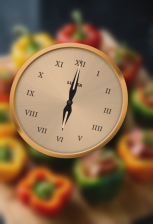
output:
6:00
